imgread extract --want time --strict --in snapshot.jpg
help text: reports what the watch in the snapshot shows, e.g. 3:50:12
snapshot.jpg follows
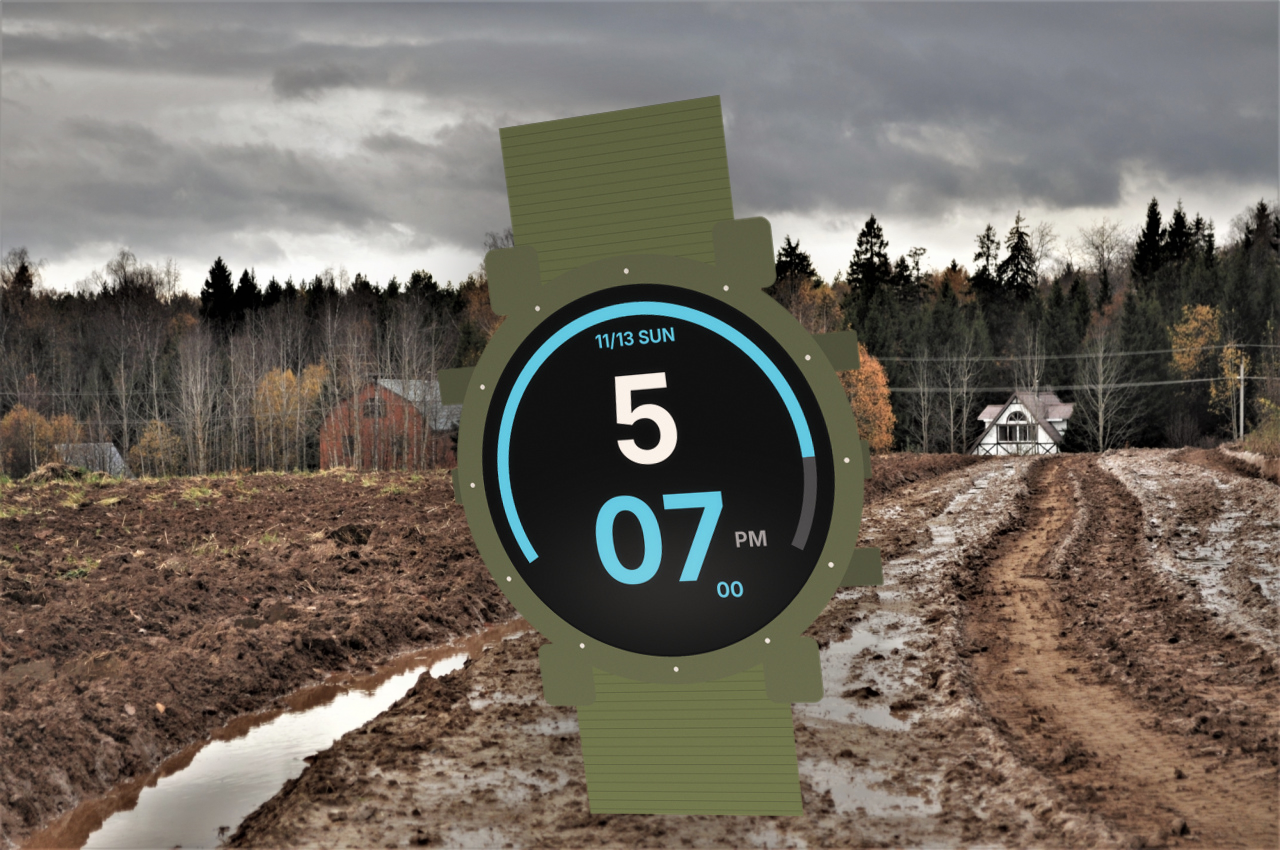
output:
5:07:00
